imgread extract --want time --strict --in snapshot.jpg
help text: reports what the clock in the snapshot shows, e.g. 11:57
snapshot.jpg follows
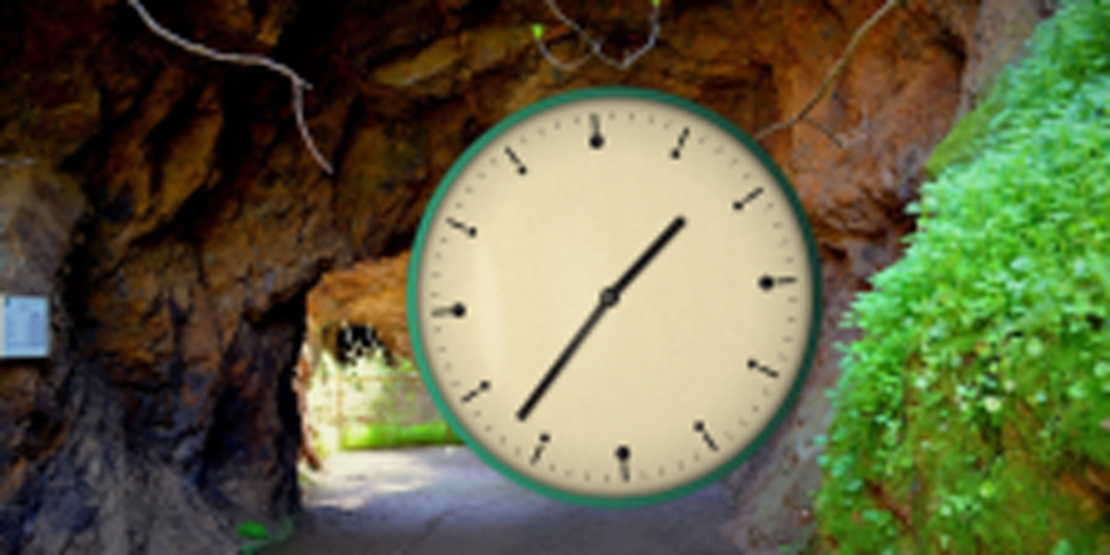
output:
1:37
